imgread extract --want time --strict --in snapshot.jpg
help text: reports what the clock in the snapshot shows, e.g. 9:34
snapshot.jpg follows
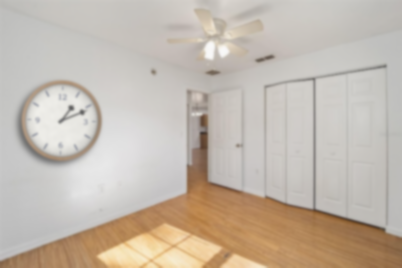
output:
1:11
